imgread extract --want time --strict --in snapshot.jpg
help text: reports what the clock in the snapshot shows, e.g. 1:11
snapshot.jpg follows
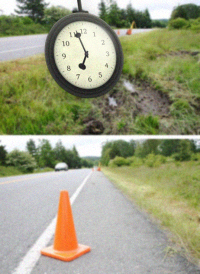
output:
6:57
